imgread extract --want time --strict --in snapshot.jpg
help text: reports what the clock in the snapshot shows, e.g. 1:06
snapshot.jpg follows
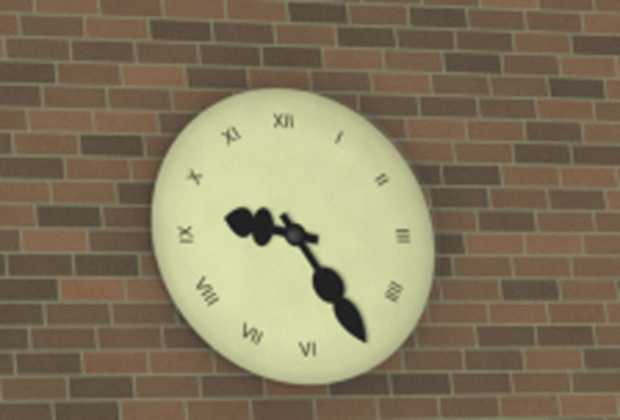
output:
9:25
